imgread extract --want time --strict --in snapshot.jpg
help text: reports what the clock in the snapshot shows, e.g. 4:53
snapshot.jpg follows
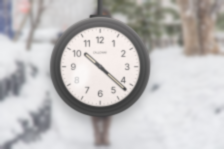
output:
10:22
